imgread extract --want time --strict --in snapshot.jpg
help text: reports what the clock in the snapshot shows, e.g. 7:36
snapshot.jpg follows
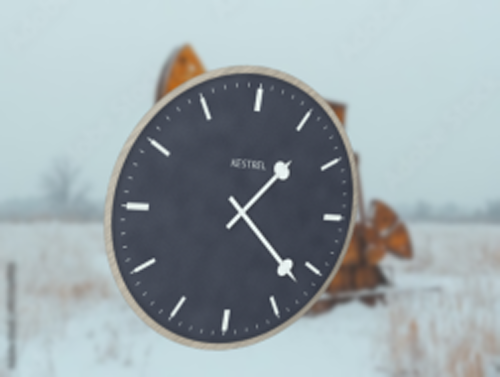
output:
1:22
